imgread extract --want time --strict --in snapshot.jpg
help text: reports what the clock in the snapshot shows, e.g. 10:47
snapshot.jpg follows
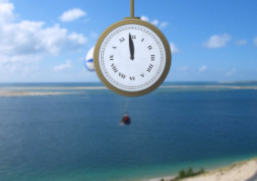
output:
11:59
